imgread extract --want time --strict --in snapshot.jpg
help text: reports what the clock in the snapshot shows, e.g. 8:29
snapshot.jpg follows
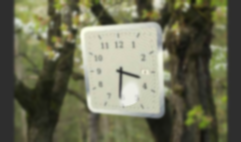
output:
3:31
